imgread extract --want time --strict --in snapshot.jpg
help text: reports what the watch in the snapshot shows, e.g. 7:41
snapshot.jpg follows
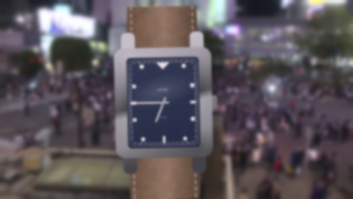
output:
6:45
